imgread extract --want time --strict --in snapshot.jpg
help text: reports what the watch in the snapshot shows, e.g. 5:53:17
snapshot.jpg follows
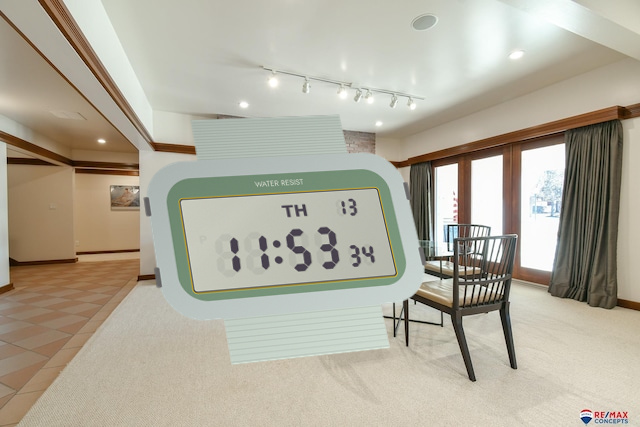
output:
11:53:34
